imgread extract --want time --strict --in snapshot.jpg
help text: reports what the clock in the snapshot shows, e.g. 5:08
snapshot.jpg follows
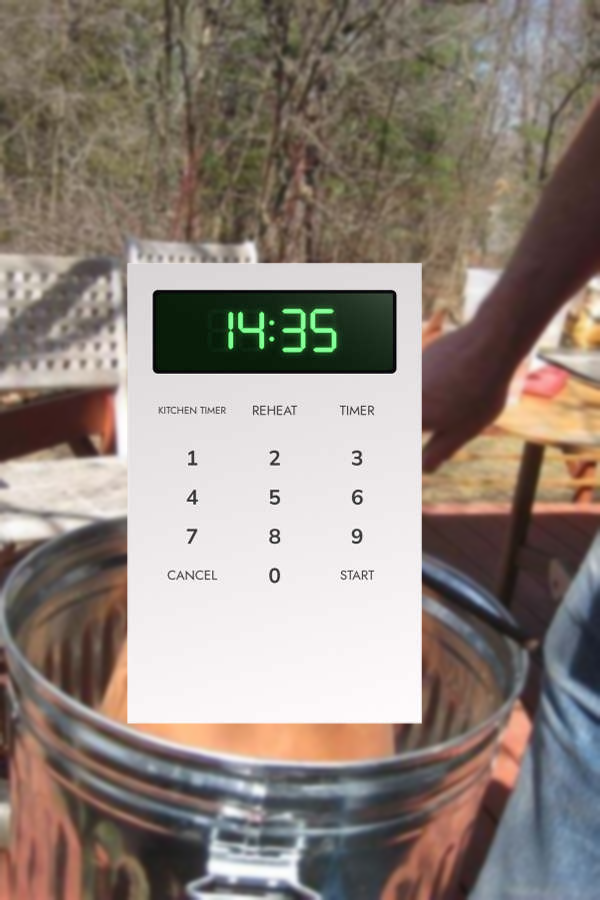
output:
14:35
